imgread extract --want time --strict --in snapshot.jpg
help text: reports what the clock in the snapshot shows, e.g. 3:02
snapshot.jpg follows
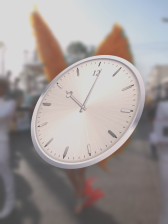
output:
10:01
